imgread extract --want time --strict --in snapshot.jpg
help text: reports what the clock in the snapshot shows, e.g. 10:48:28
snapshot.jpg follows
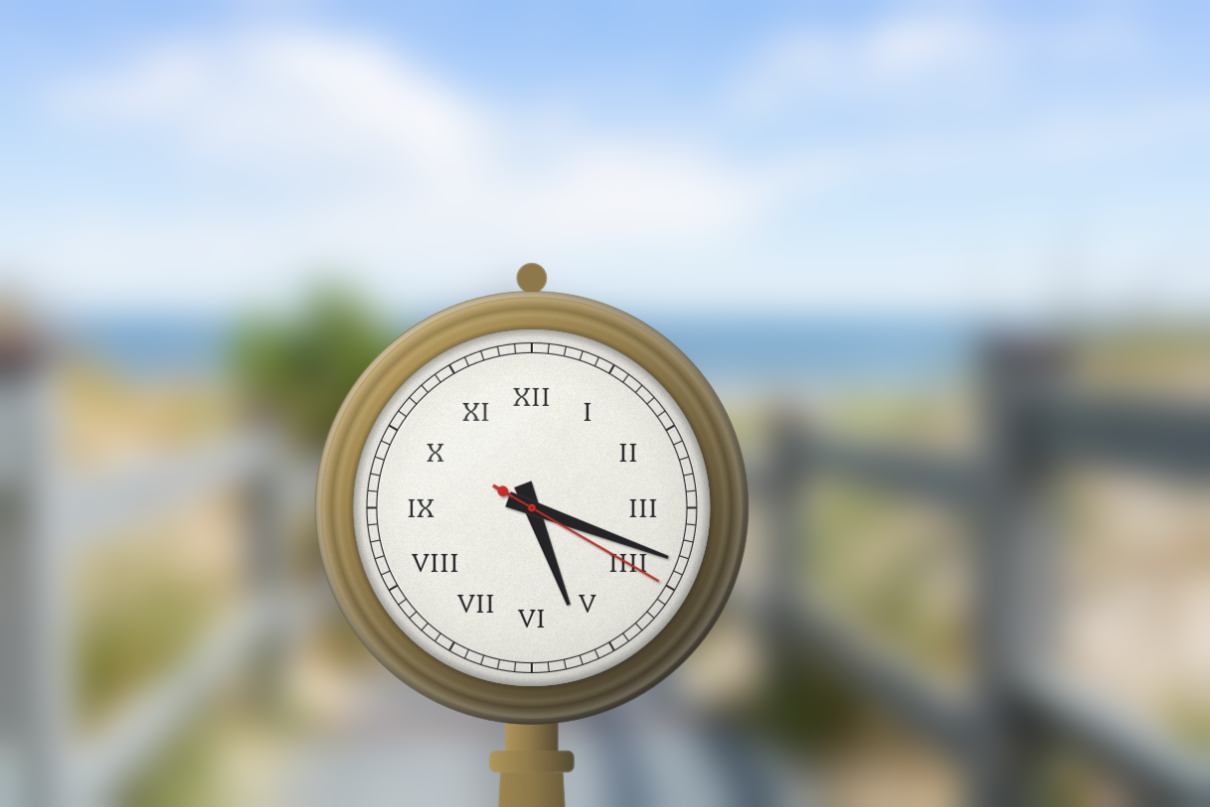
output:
5:18:20
